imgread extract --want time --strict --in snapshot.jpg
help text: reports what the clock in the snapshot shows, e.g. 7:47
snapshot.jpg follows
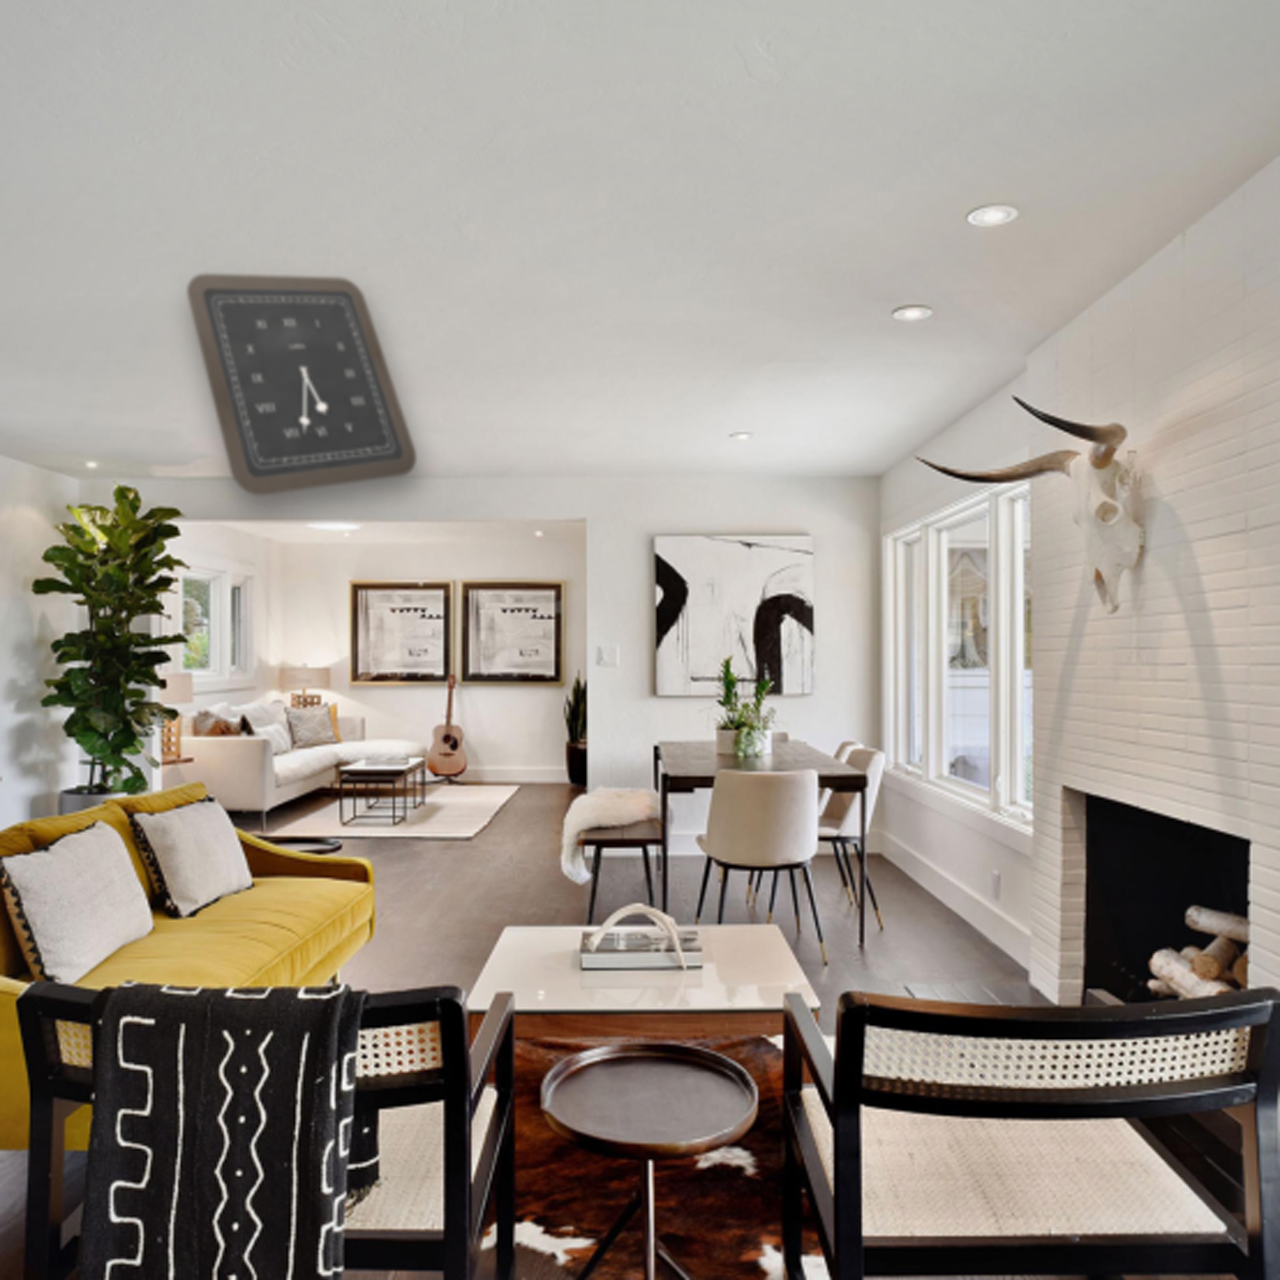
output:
5:33
